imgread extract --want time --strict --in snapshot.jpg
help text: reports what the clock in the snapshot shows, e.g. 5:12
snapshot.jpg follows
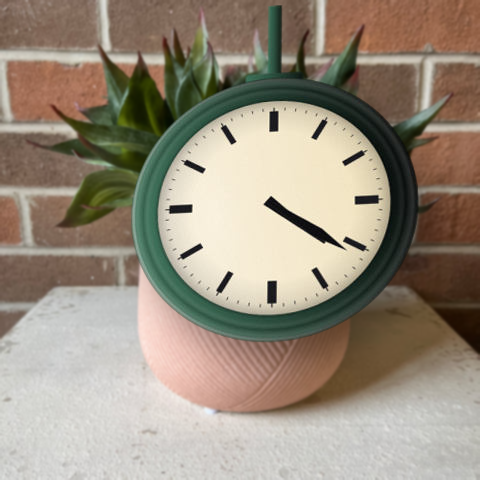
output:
4:21
